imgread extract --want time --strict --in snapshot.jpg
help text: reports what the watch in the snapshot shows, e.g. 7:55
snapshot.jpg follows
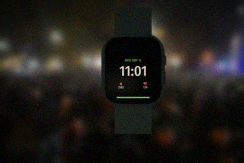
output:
11:01
